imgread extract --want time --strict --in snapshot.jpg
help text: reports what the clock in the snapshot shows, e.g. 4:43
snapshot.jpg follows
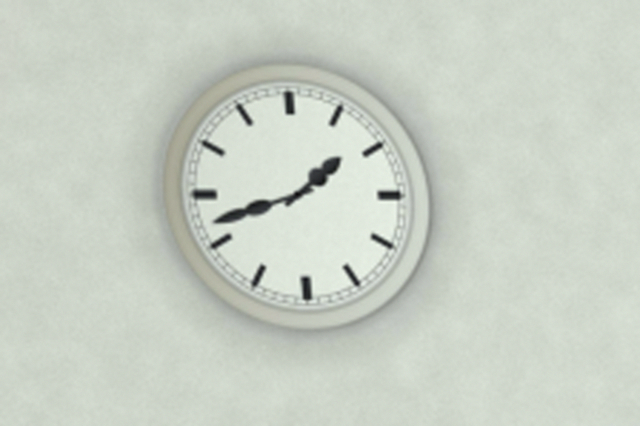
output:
1:42
